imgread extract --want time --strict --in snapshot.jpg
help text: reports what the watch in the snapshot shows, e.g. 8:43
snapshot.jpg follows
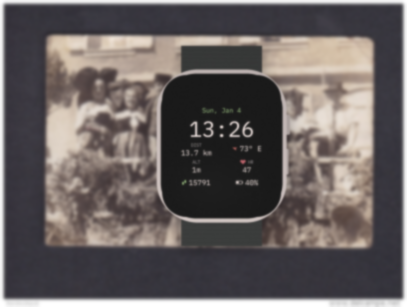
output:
13:26
